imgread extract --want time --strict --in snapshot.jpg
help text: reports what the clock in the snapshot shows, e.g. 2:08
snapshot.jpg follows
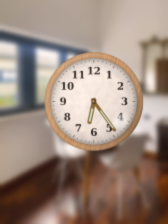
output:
6:24
